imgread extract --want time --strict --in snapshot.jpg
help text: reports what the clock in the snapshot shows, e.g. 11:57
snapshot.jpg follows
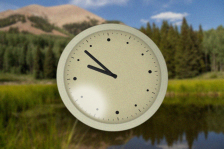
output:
9:53
